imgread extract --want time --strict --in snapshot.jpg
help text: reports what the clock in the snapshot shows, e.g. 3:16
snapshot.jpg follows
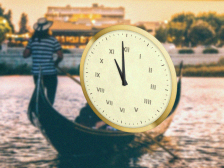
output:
10:59
